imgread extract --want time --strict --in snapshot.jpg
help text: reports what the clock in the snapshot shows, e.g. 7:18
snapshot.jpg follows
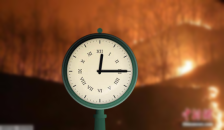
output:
12:15
